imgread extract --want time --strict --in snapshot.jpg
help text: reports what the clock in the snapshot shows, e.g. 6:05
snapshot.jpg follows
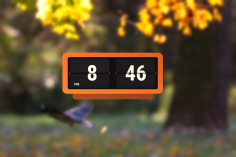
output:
8:46
